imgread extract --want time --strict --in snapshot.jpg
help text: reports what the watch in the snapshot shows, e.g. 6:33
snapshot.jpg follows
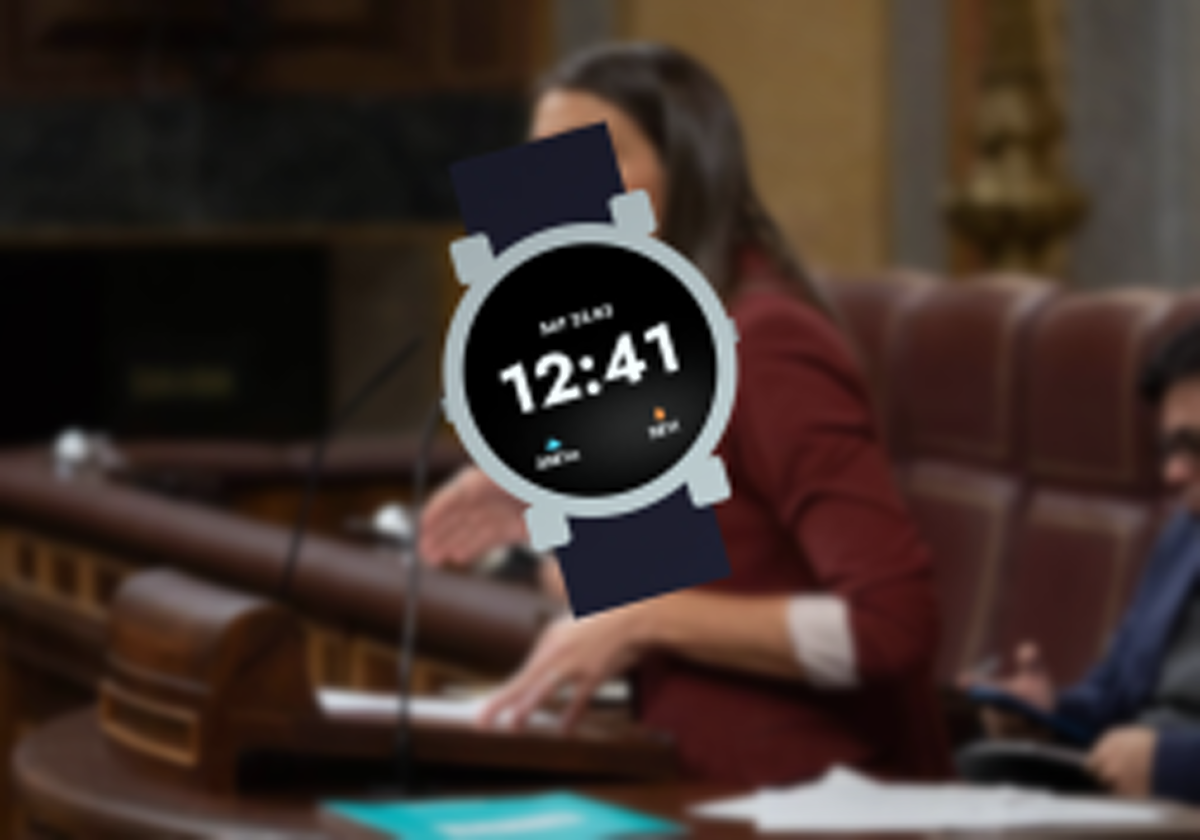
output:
12:41
